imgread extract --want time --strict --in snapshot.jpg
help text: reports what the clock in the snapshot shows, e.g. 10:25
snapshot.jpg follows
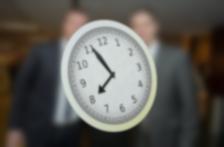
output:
7:56
